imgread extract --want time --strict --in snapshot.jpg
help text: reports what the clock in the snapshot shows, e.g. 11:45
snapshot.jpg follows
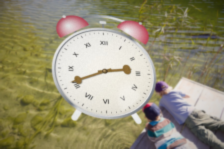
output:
2:41
